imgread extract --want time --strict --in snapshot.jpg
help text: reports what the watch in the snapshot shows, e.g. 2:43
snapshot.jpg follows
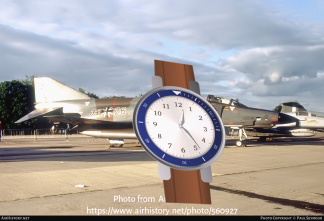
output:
12:24
